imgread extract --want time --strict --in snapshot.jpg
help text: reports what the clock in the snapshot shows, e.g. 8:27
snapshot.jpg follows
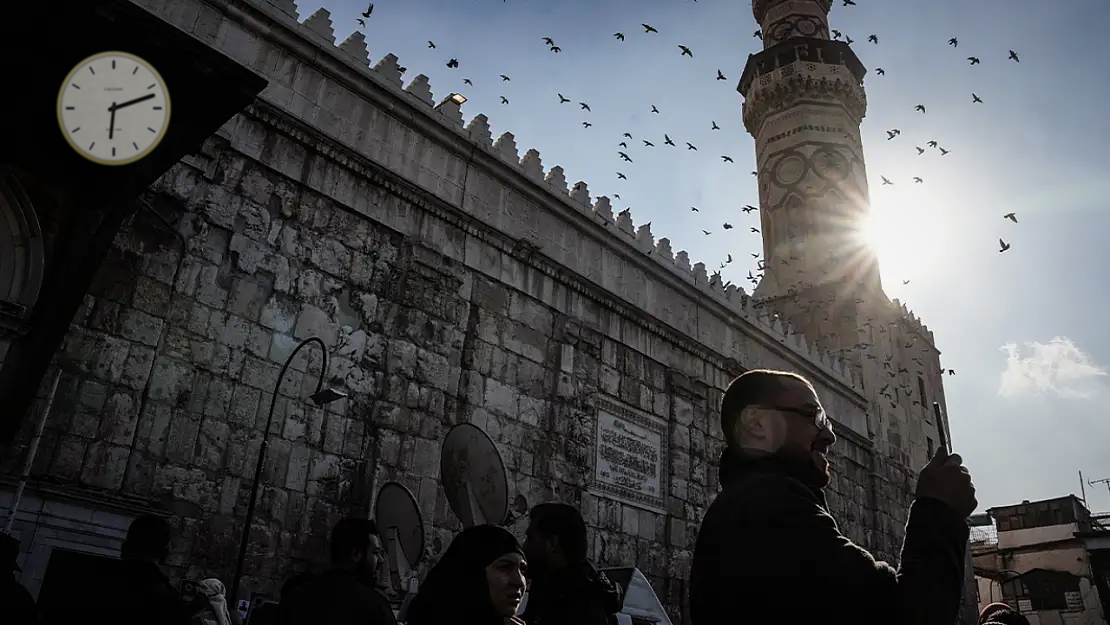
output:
6:12
